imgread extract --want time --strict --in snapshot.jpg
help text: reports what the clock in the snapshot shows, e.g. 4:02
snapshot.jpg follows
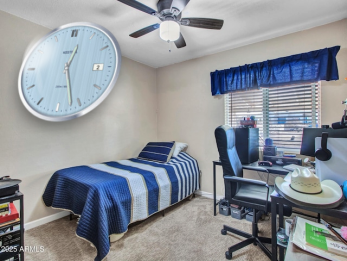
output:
12:27
